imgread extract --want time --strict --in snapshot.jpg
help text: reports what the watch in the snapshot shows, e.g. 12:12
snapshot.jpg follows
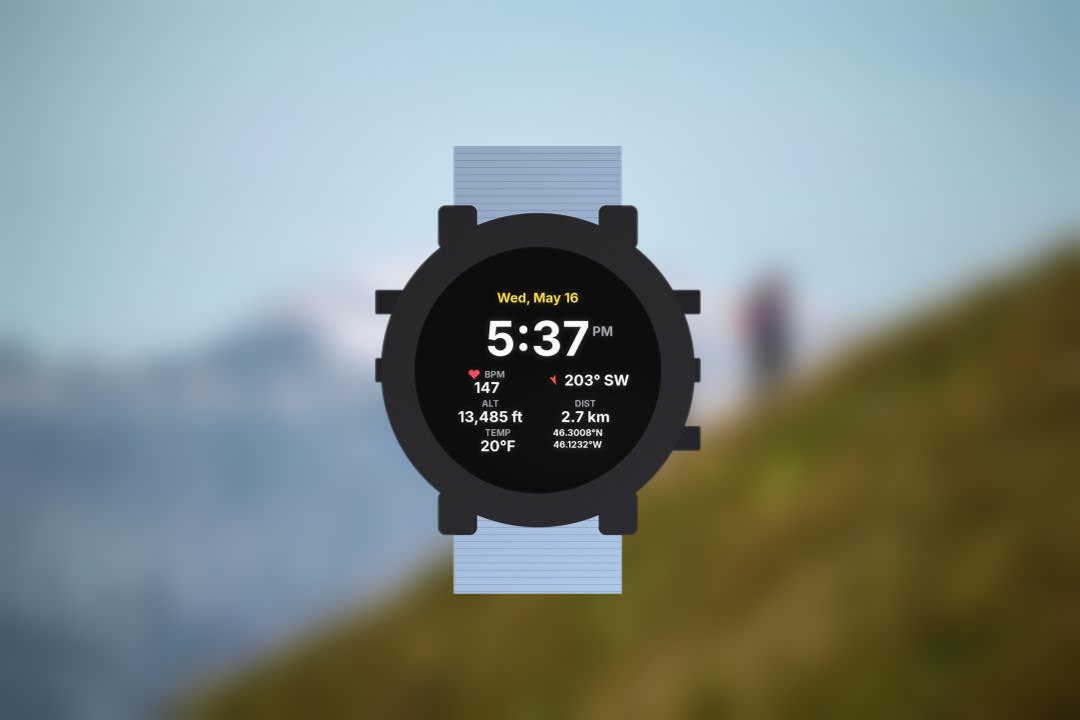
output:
5:37
